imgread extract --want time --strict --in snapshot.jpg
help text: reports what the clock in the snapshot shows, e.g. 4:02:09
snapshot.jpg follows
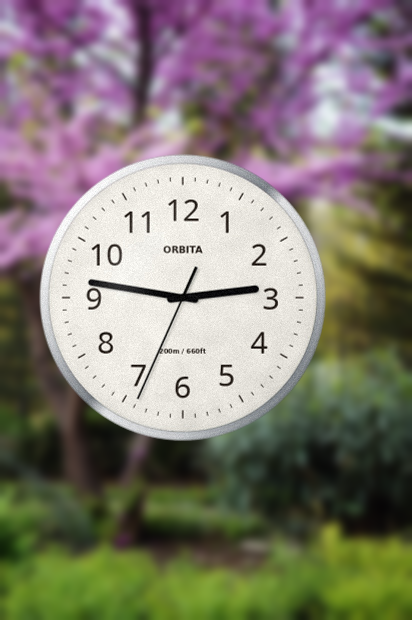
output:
2:46:34
